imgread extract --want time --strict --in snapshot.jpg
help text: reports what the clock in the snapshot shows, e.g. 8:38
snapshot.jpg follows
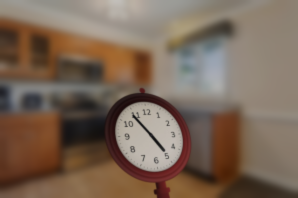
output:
4:54
